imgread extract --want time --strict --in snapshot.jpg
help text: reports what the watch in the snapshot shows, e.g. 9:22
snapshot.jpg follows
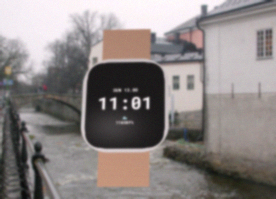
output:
11:01
